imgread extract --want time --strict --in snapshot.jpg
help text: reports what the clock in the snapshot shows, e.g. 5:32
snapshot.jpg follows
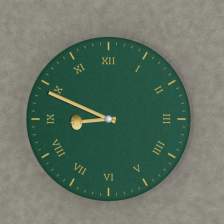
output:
8:49
